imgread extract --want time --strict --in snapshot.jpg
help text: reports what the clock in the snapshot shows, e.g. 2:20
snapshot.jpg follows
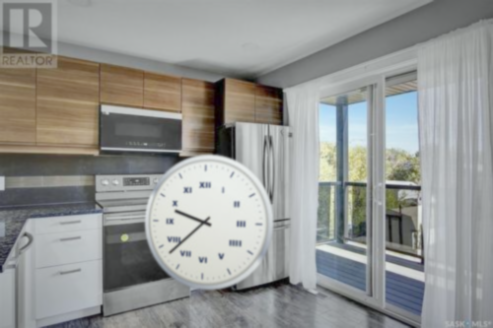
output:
9:38
